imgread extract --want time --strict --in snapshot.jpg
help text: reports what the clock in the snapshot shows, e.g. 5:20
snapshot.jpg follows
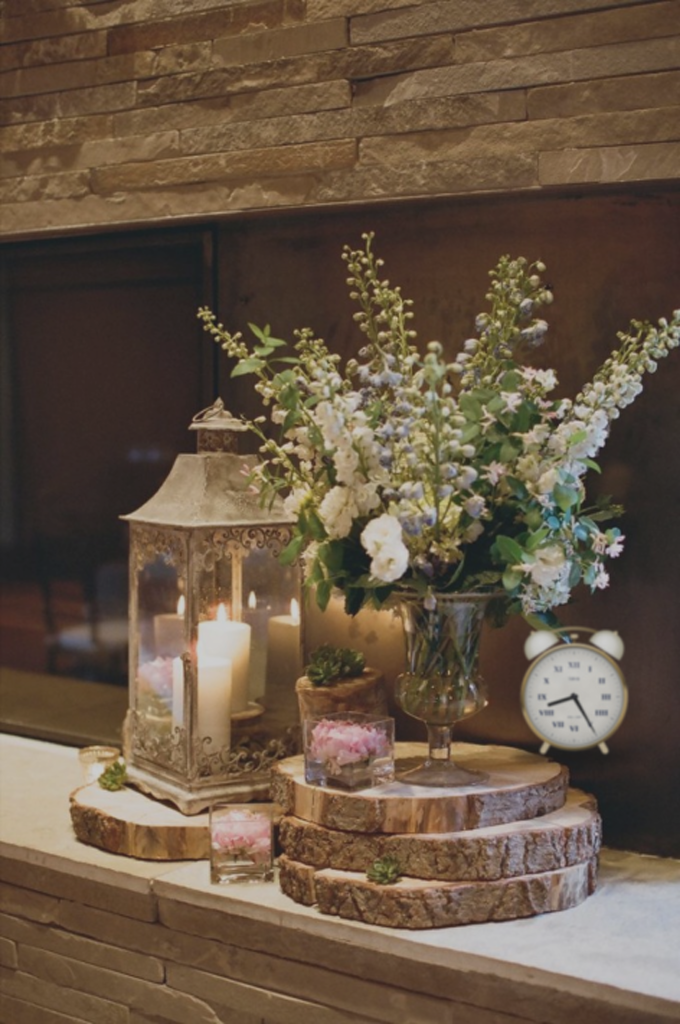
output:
8:25
